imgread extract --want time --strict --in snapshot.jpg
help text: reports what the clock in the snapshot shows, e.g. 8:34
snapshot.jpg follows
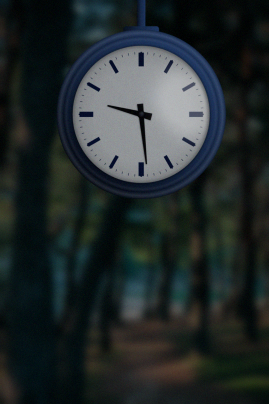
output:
9:29
